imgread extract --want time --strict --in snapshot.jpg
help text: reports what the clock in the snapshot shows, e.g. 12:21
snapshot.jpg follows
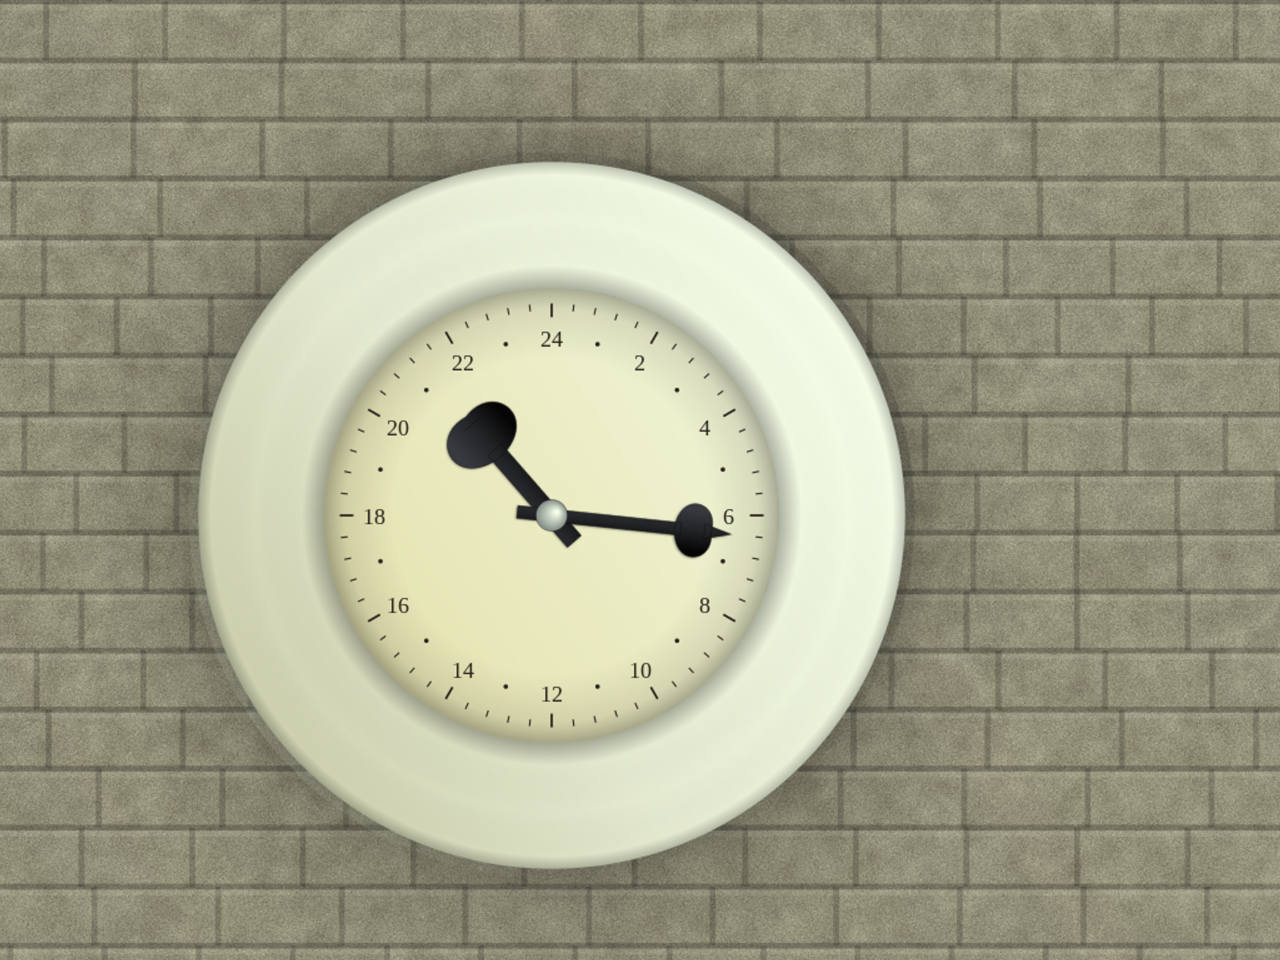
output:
21:16
